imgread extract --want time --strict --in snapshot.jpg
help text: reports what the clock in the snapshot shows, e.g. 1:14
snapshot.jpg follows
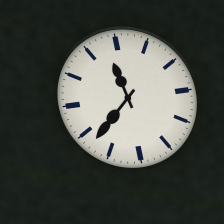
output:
11:38
